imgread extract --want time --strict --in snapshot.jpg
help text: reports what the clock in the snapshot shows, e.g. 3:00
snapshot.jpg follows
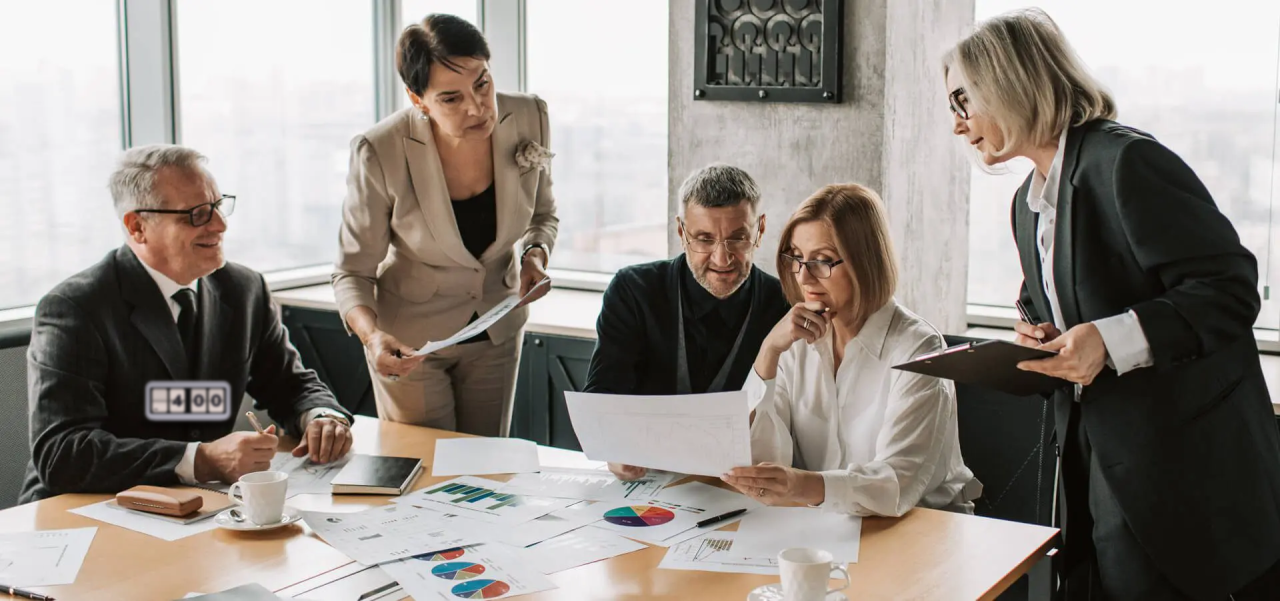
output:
4:00
